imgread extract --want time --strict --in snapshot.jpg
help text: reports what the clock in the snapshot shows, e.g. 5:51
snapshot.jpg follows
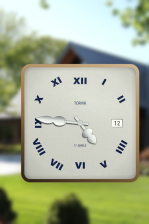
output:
4:46
